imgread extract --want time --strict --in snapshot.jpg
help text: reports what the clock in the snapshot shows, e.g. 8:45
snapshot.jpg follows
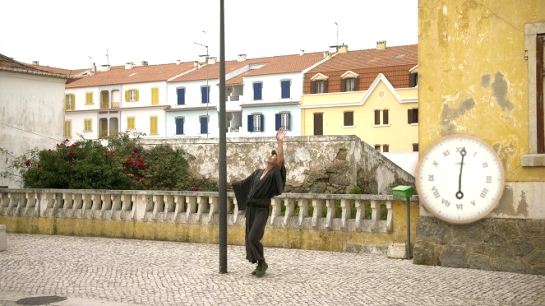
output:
6:01
